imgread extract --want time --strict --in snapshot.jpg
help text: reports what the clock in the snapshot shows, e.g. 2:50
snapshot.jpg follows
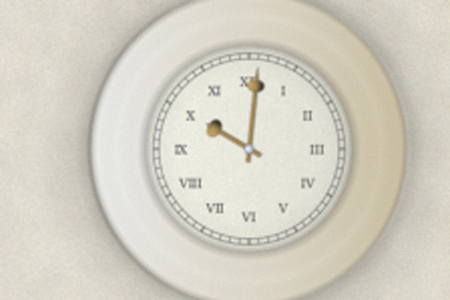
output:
10:01
